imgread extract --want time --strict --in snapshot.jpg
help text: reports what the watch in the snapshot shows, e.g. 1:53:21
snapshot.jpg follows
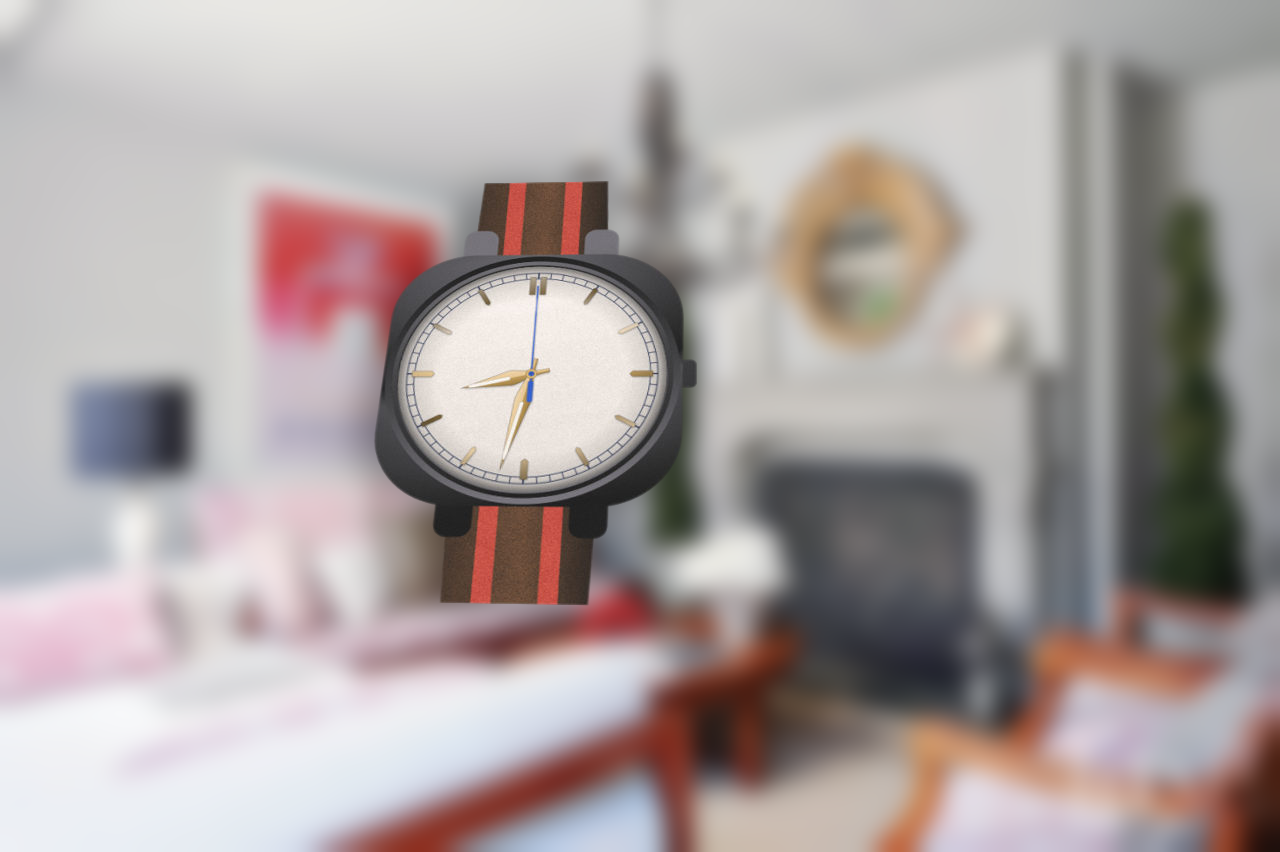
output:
8:32:00
